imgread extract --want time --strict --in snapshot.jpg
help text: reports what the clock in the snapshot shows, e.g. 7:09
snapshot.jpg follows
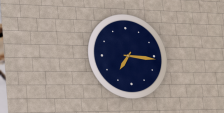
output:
7:16
